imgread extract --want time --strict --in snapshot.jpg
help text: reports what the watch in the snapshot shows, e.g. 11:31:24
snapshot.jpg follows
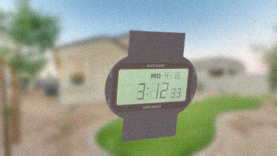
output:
3:12:33
